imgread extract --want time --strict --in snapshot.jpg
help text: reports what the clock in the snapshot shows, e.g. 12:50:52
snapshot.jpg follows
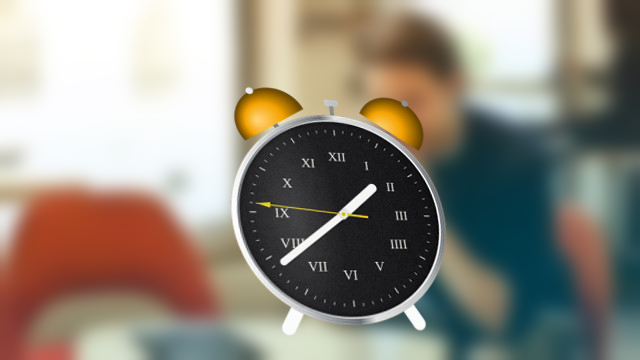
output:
1:38:46
